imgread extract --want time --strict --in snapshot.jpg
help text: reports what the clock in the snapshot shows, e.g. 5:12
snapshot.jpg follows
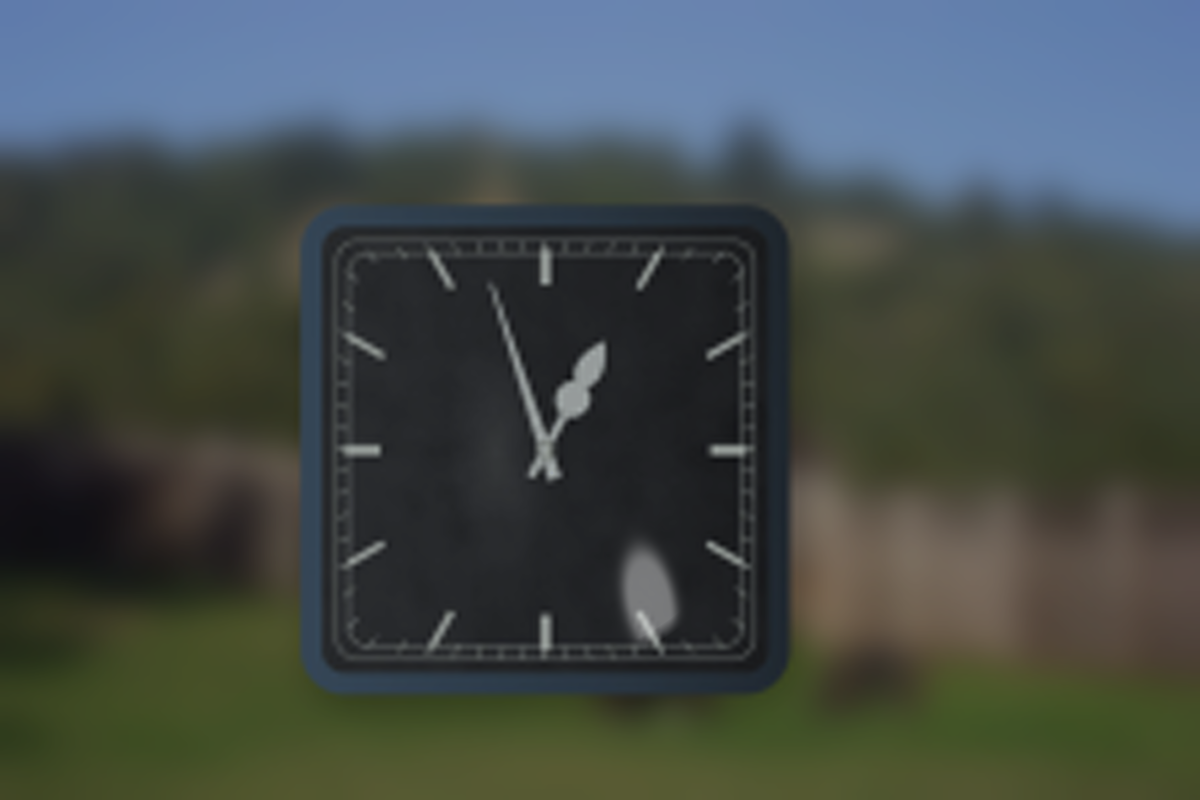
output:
12:57
